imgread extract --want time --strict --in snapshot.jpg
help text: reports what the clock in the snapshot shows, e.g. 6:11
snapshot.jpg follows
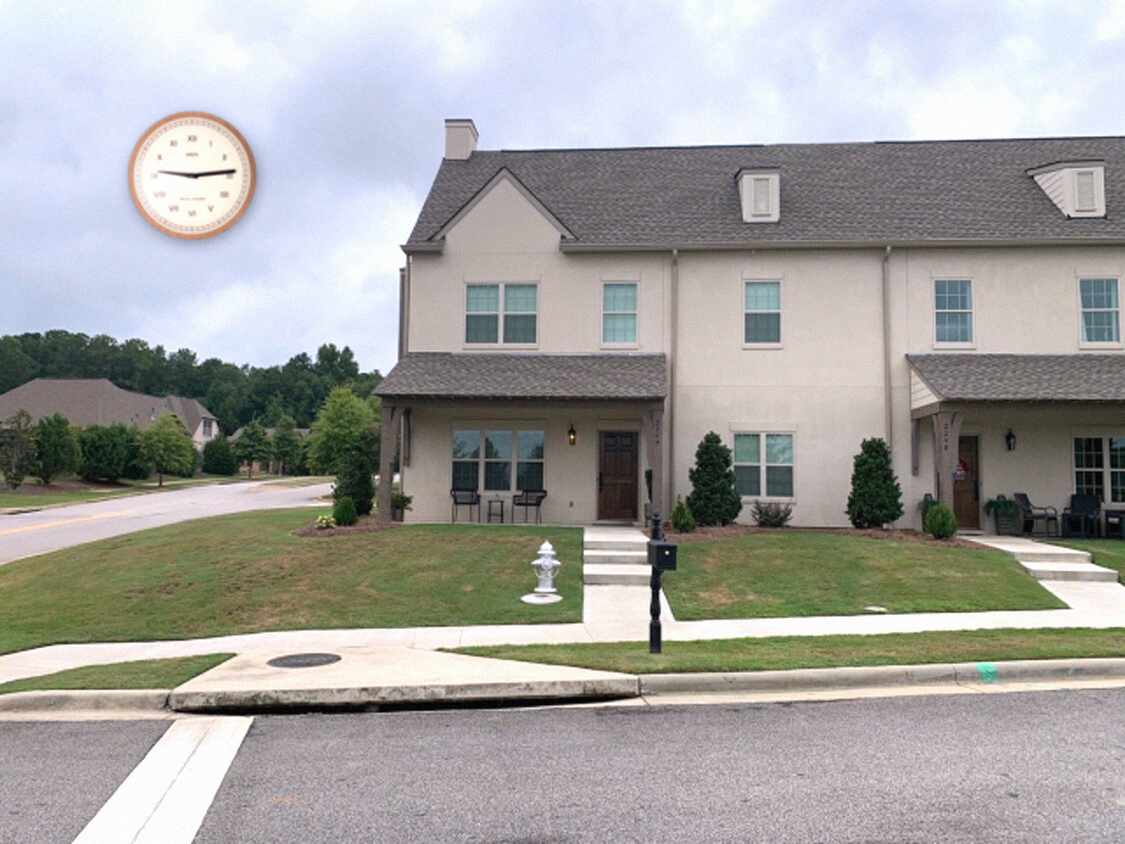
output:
9:14
